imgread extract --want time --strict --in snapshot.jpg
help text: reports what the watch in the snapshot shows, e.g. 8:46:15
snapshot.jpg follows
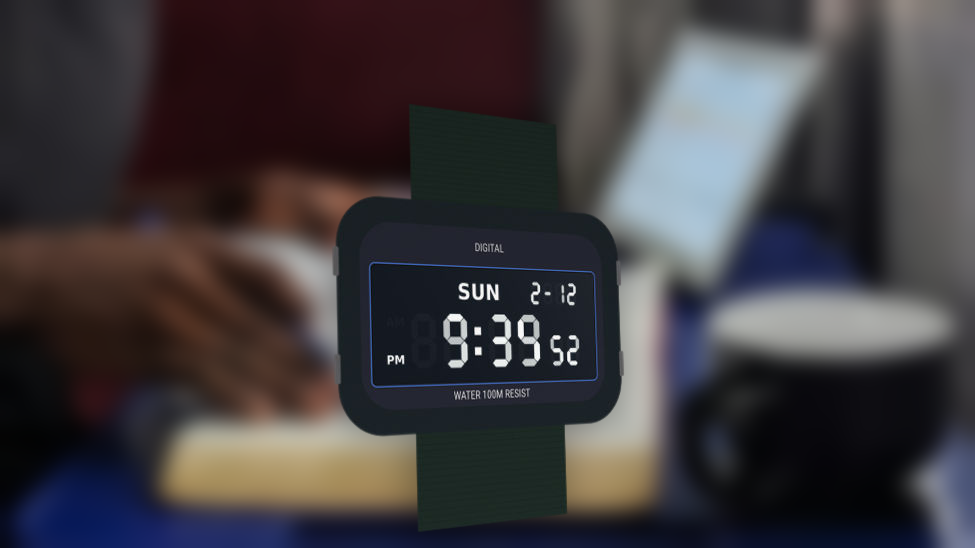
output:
9:39:52
